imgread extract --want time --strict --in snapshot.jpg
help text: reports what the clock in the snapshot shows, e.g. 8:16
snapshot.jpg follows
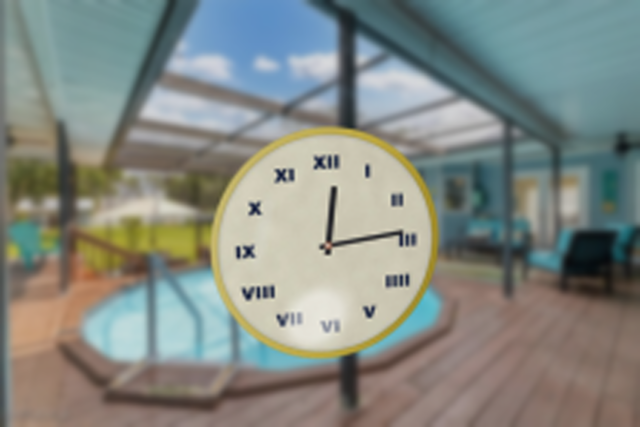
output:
12:14
